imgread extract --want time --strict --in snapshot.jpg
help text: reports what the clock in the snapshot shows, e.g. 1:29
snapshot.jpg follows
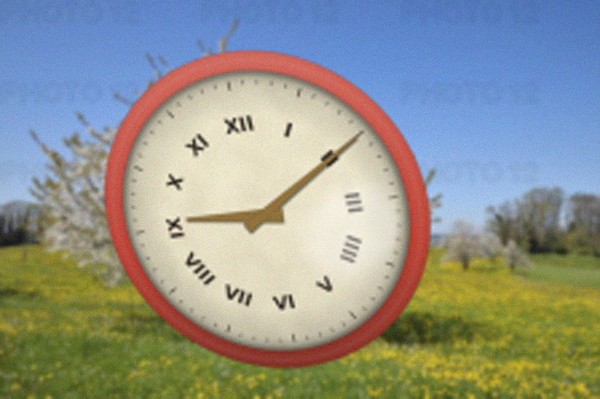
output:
9:10
